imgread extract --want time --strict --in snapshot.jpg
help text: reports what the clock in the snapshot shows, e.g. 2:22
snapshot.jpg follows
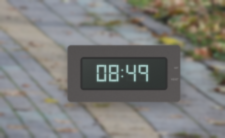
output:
8:49
